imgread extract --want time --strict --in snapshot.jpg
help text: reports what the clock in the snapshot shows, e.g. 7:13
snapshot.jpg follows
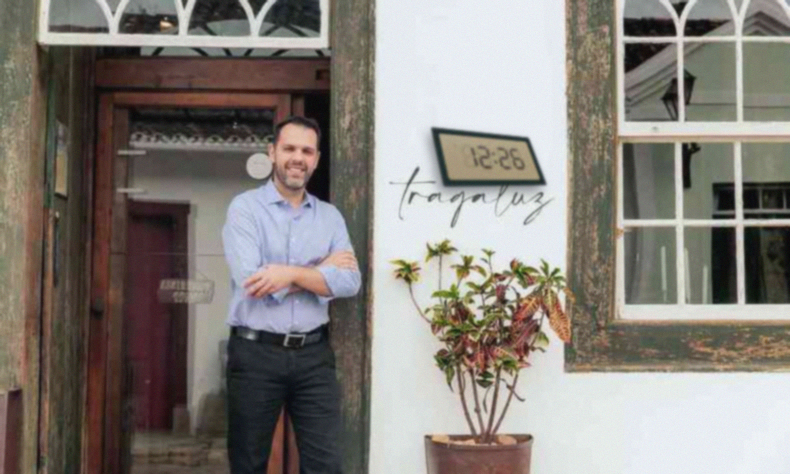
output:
12:26
